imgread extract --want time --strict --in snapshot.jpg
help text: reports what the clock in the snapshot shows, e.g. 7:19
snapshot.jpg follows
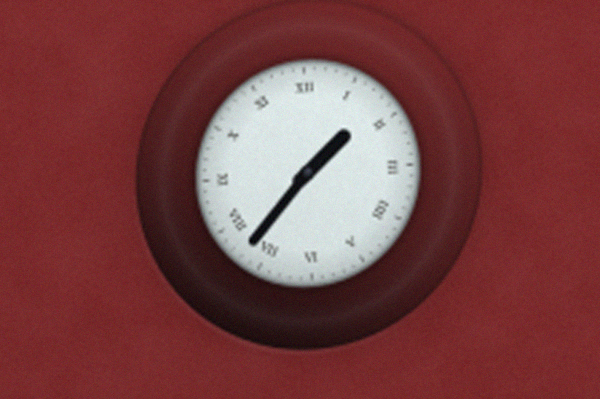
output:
1:37
